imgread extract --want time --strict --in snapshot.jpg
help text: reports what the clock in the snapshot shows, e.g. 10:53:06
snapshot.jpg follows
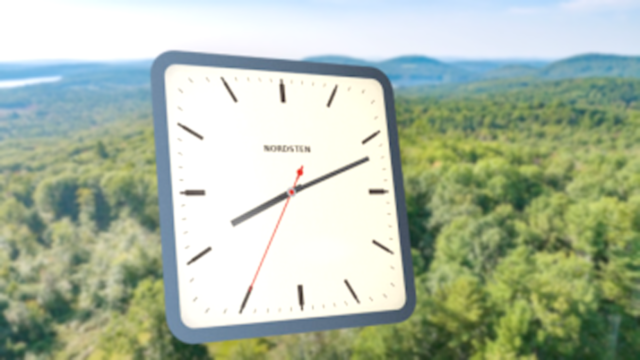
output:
8:11:35
